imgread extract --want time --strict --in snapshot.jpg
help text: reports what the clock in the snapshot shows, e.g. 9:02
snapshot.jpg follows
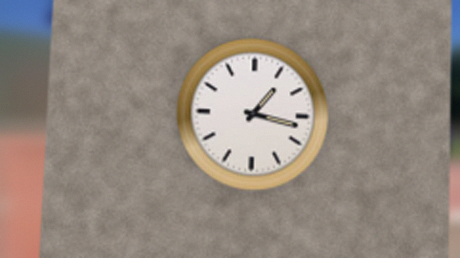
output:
1:17
